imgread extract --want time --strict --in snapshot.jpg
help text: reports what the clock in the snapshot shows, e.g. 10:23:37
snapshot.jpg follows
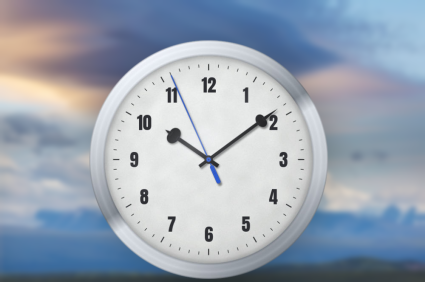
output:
10:08:56
